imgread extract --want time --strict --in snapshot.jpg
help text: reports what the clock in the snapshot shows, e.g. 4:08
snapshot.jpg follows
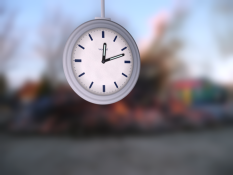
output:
12:12
